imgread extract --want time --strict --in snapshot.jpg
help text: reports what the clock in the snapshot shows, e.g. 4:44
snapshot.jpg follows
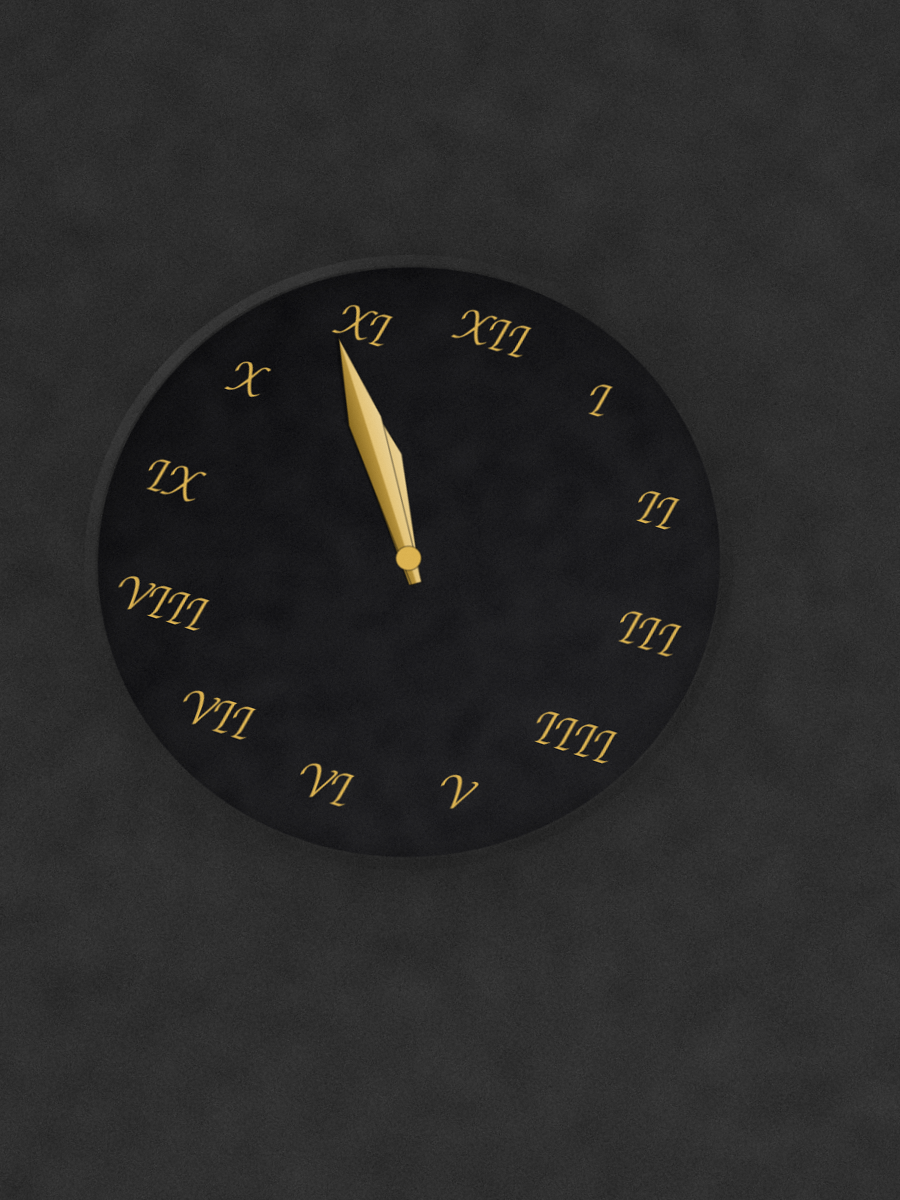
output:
10:54
